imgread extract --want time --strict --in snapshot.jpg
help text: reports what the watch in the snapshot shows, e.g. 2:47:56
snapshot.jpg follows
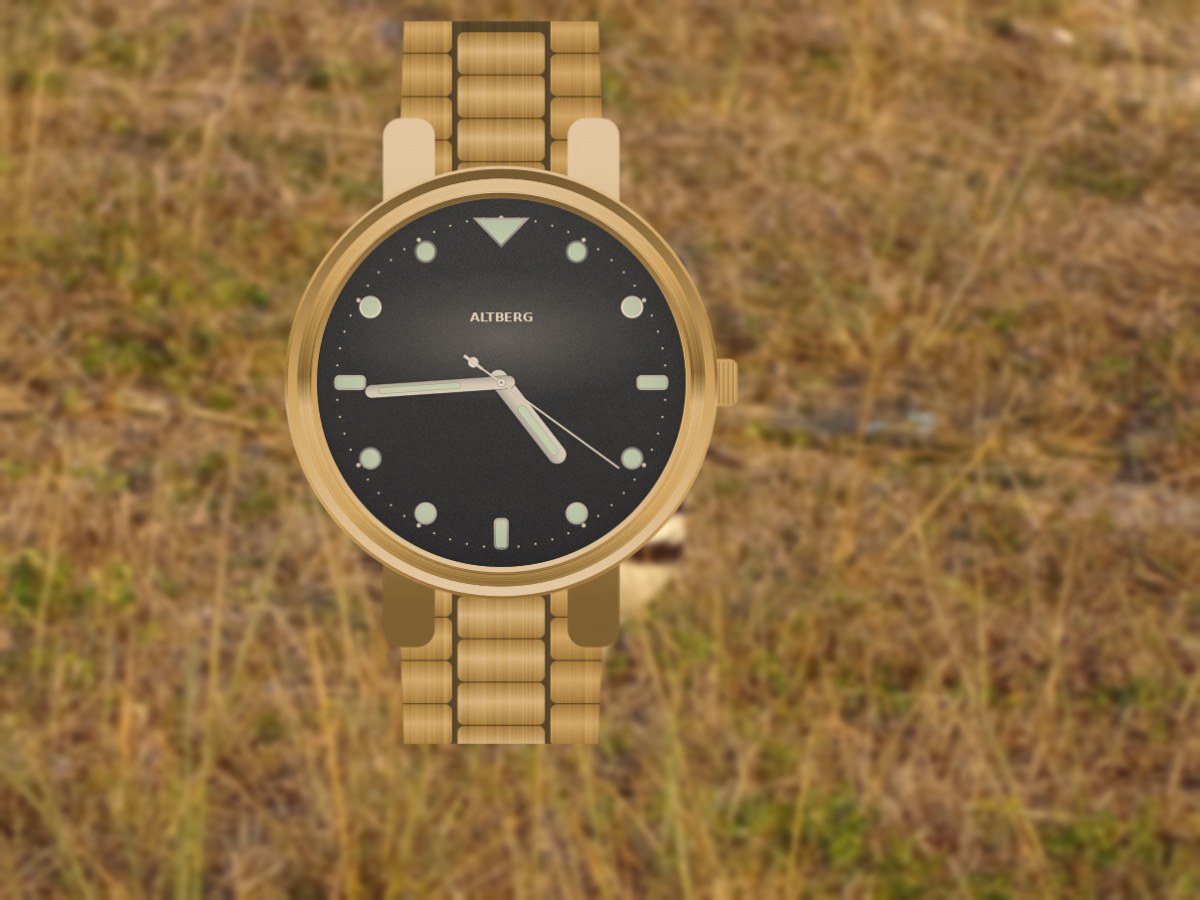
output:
4:44:21
